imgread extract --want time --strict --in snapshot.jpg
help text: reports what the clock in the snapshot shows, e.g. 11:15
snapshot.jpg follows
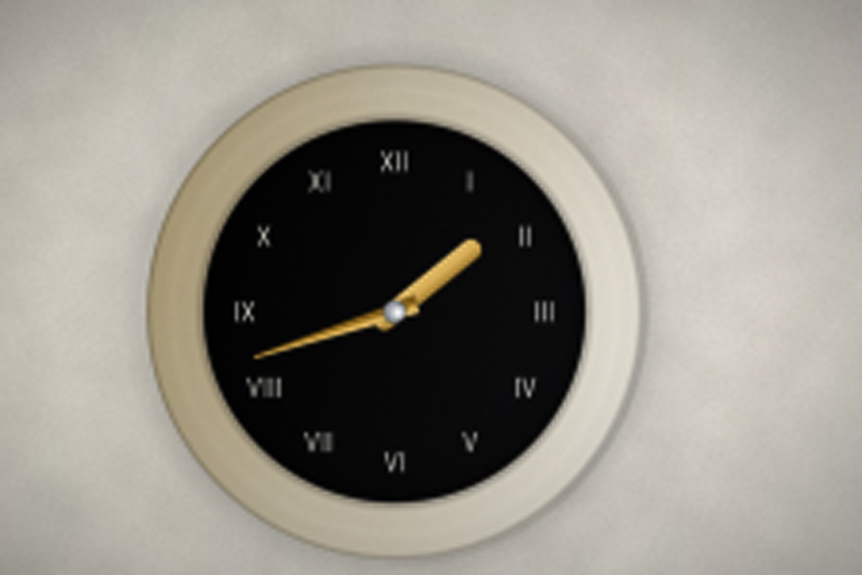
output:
1:42
